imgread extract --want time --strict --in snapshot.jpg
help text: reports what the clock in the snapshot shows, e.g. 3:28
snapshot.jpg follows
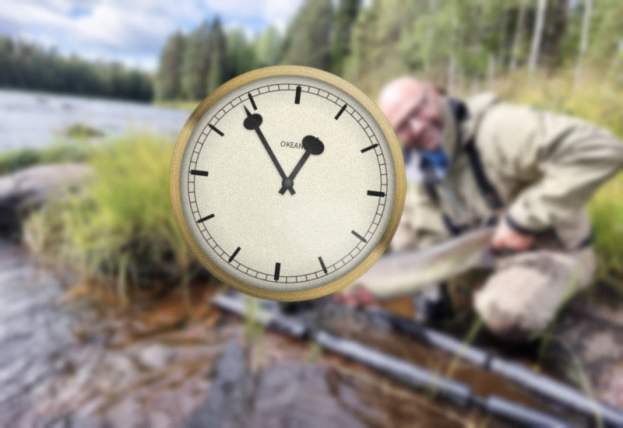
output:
12:54
